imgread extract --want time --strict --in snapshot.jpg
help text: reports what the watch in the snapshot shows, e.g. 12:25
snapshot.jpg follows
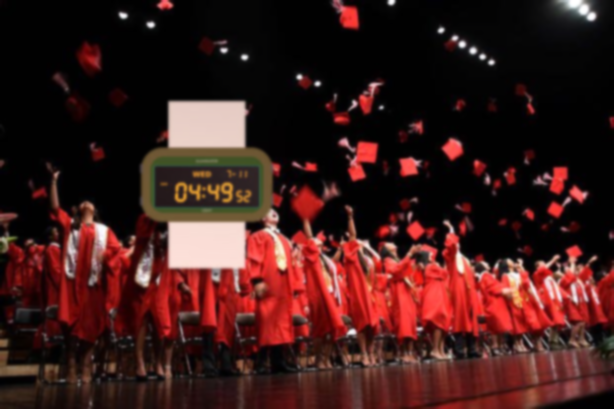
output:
4:49
